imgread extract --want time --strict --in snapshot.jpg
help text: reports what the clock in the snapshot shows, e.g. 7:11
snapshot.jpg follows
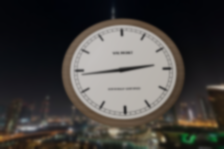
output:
2:44
